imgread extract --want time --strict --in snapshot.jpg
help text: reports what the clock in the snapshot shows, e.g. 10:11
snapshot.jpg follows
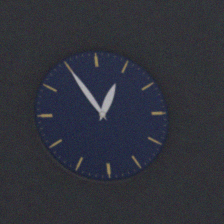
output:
12:55
